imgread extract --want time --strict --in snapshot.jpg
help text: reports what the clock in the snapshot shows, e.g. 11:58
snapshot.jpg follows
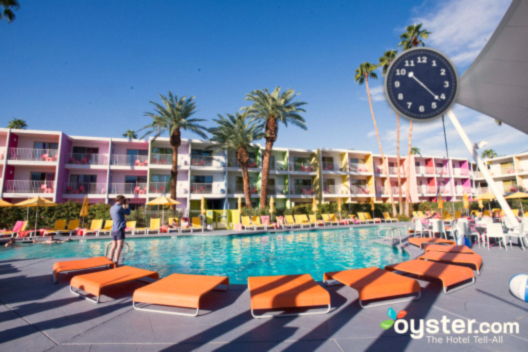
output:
10:22
